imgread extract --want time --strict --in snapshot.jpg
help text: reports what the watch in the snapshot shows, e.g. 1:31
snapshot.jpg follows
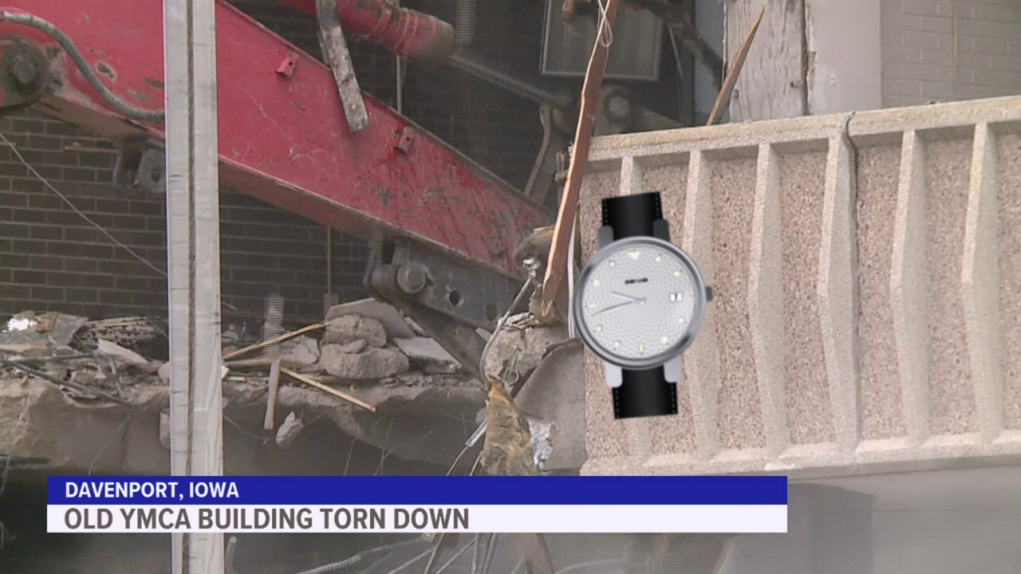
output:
9:43
